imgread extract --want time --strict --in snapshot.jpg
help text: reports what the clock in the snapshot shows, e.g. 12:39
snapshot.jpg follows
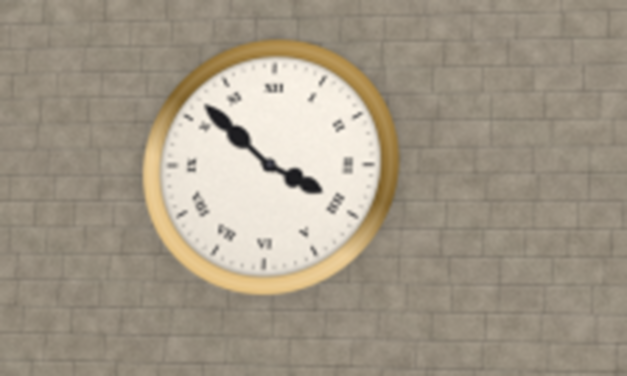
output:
3:52
